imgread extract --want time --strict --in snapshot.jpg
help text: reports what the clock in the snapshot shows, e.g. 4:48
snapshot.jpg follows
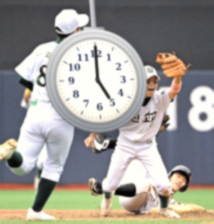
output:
5:00
